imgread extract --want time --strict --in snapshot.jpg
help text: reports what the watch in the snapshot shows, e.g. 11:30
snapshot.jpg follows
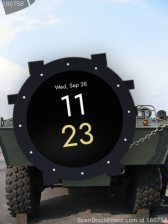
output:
11:23
